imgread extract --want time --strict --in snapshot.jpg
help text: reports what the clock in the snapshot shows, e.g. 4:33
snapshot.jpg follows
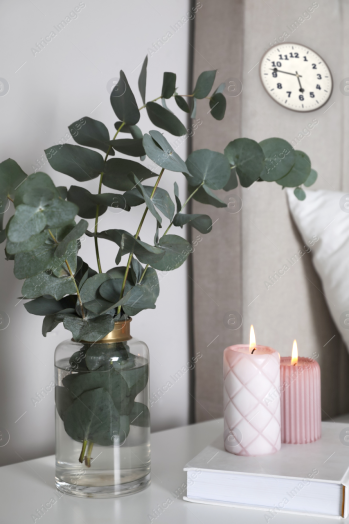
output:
5:47
